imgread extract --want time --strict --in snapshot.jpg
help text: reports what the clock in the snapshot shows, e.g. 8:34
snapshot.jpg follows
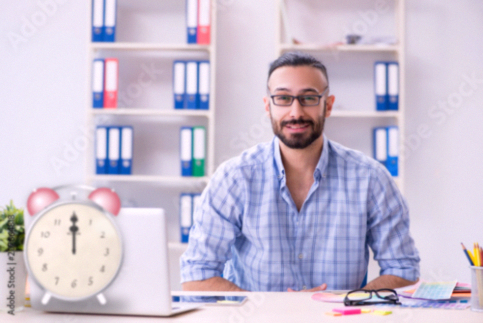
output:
12:00
